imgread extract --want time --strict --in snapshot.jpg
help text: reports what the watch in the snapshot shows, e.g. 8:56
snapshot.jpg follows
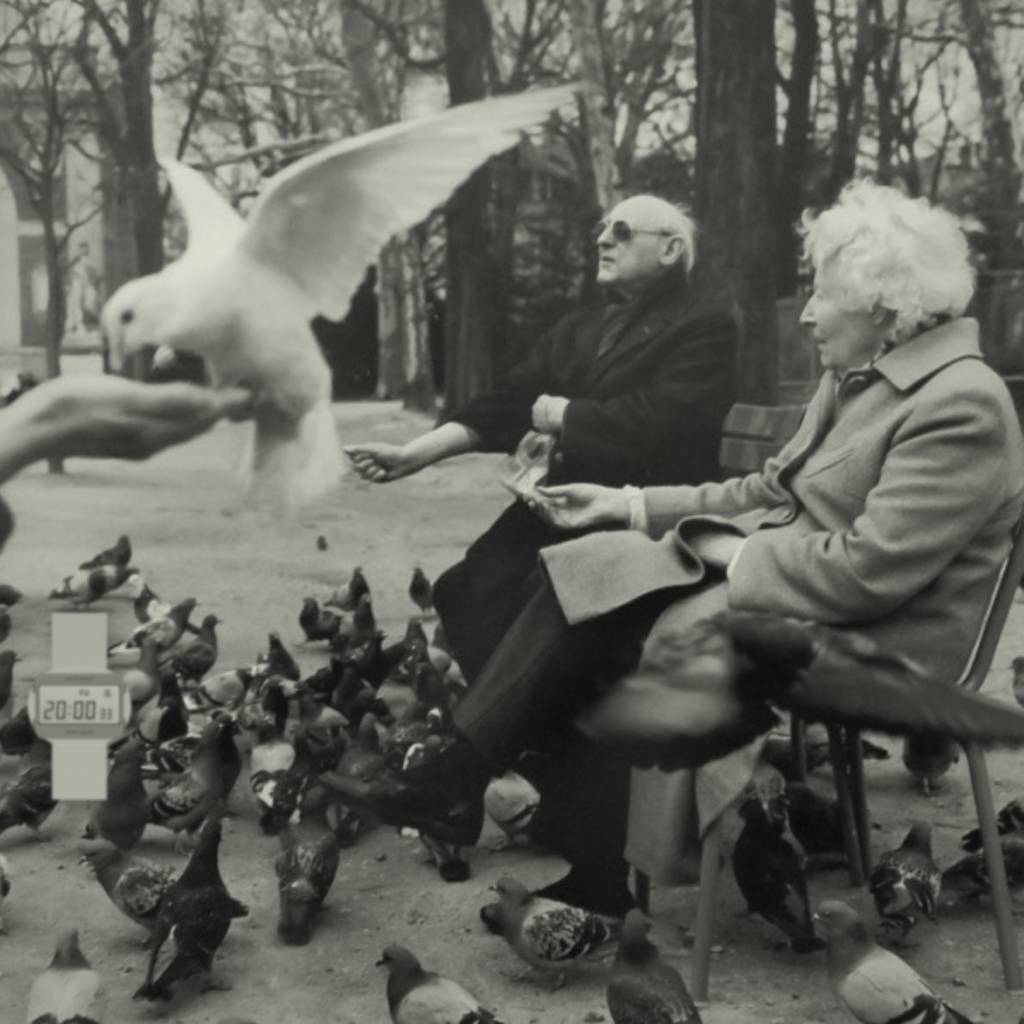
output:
20:00
